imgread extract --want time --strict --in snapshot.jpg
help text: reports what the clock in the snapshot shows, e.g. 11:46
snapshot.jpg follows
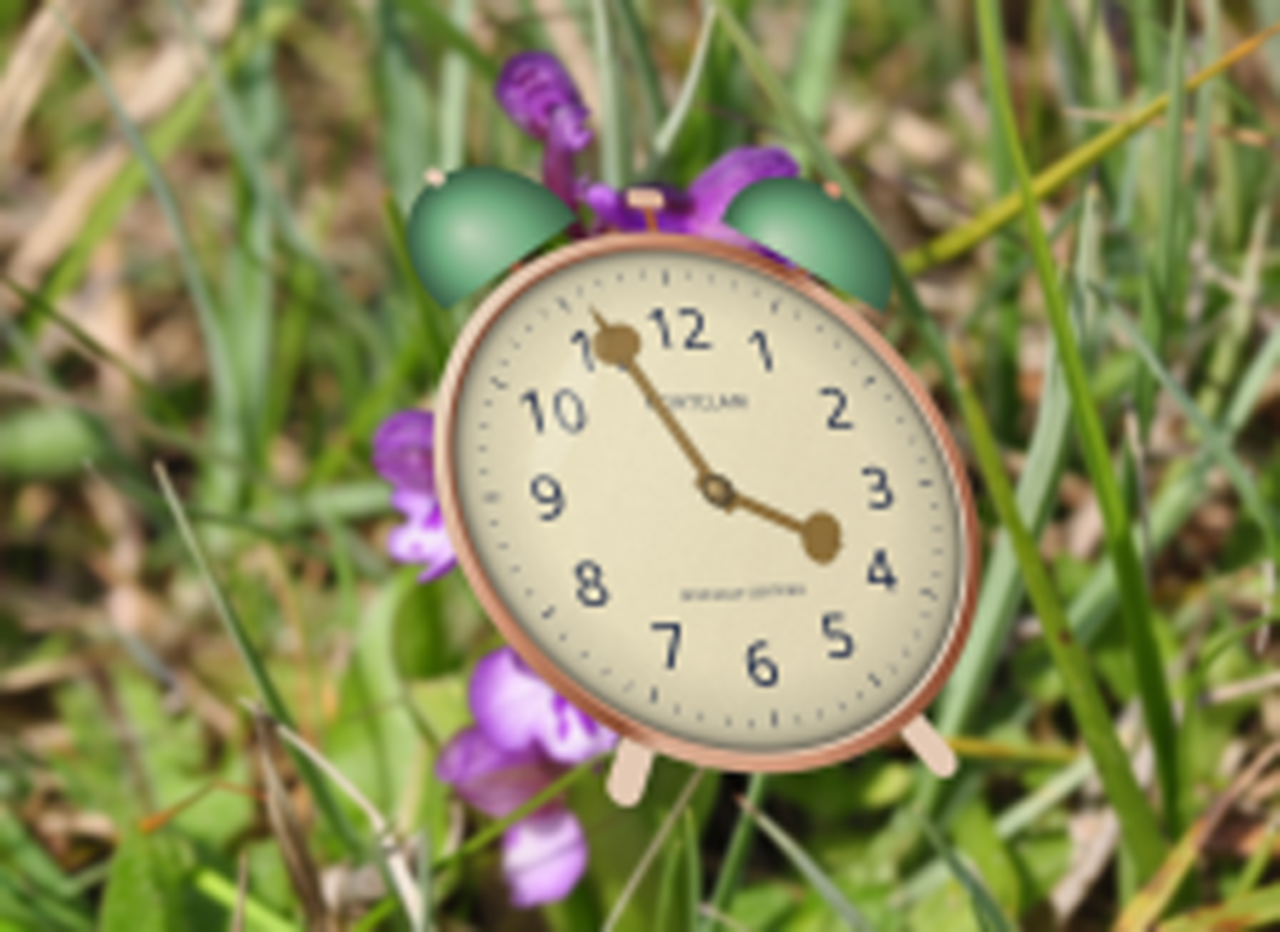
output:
3:56
